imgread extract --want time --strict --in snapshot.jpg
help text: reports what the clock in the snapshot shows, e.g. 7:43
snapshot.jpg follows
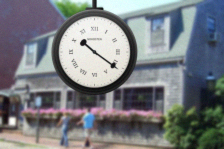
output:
10:21
